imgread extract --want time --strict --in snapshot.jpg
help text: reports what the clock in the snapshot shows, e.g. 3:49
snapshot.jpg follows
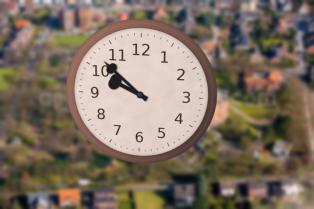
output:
9:52
